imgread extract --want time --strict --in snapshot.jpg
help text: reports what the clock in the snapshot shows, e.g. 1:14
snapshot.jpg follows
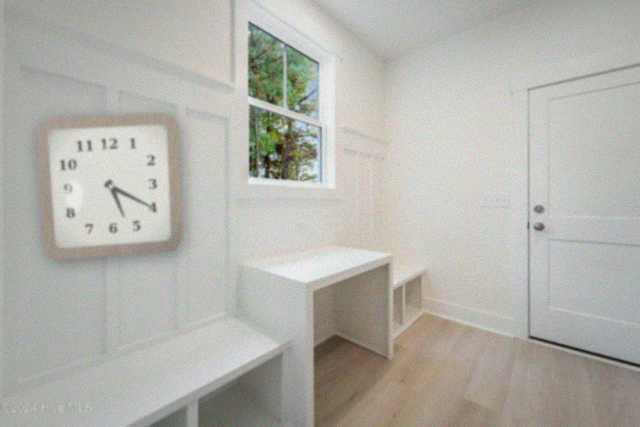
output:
5:20
